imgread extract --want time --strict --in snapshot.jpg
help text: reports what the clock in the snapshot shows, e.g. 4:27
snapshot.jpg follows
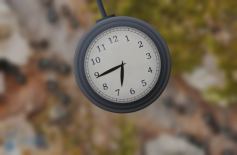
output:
6:44
